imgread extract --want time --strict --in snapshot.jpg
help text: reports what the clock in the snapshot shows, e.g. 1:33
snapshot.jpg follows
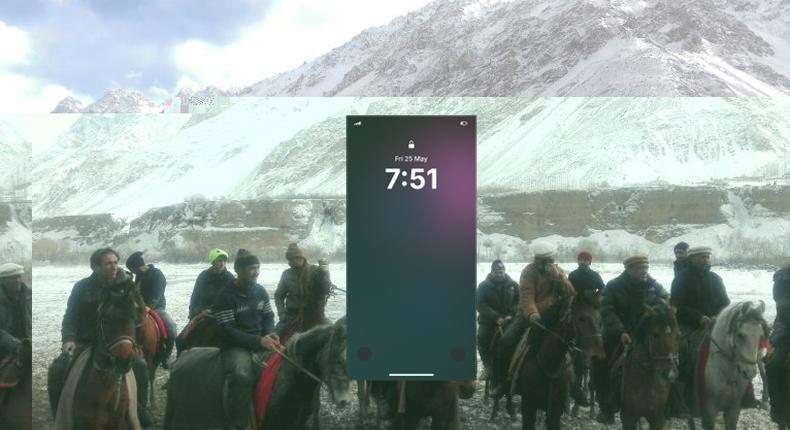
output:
7:51
